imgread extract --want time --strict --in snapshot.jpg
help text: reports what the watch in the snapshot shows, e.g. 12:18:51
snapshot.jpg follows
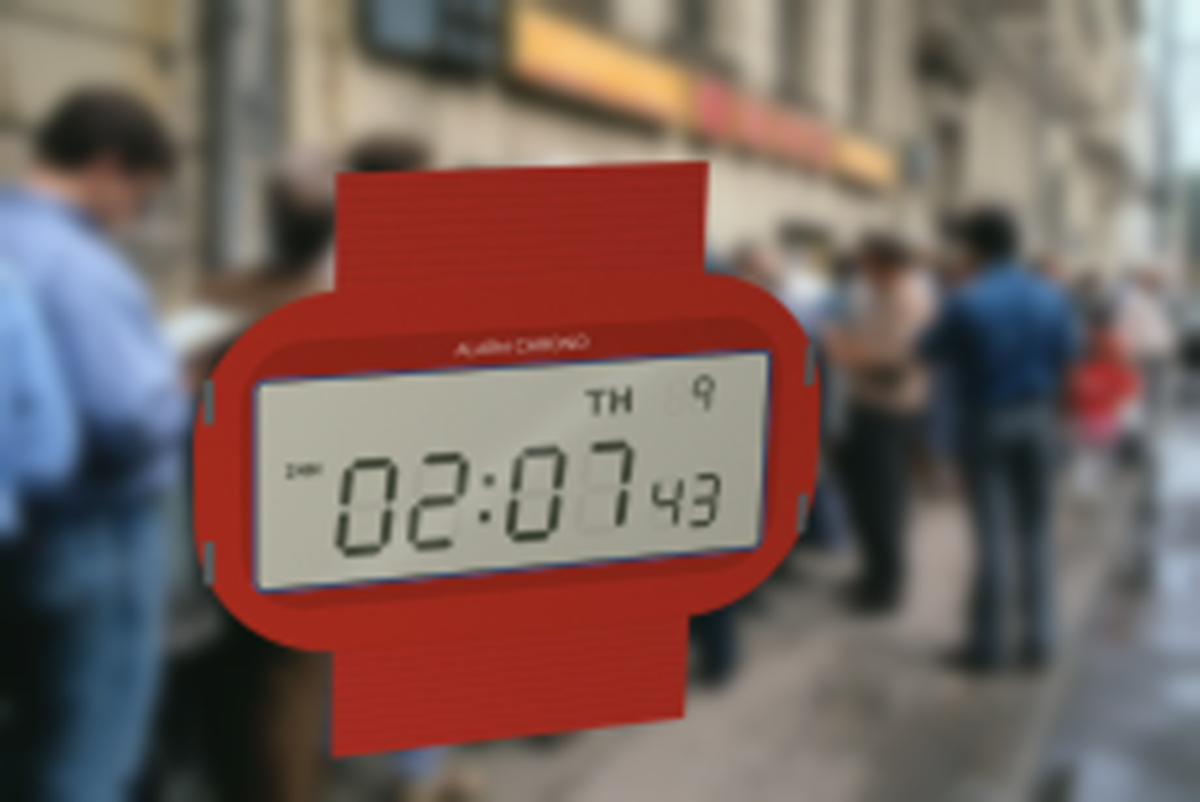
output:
2:07:43
